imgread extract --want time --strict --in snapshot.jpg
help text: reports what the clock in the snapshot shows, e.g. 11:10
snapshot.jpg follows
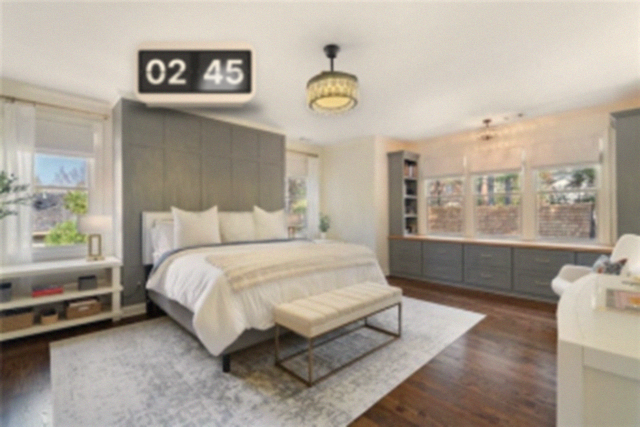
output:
2:45
